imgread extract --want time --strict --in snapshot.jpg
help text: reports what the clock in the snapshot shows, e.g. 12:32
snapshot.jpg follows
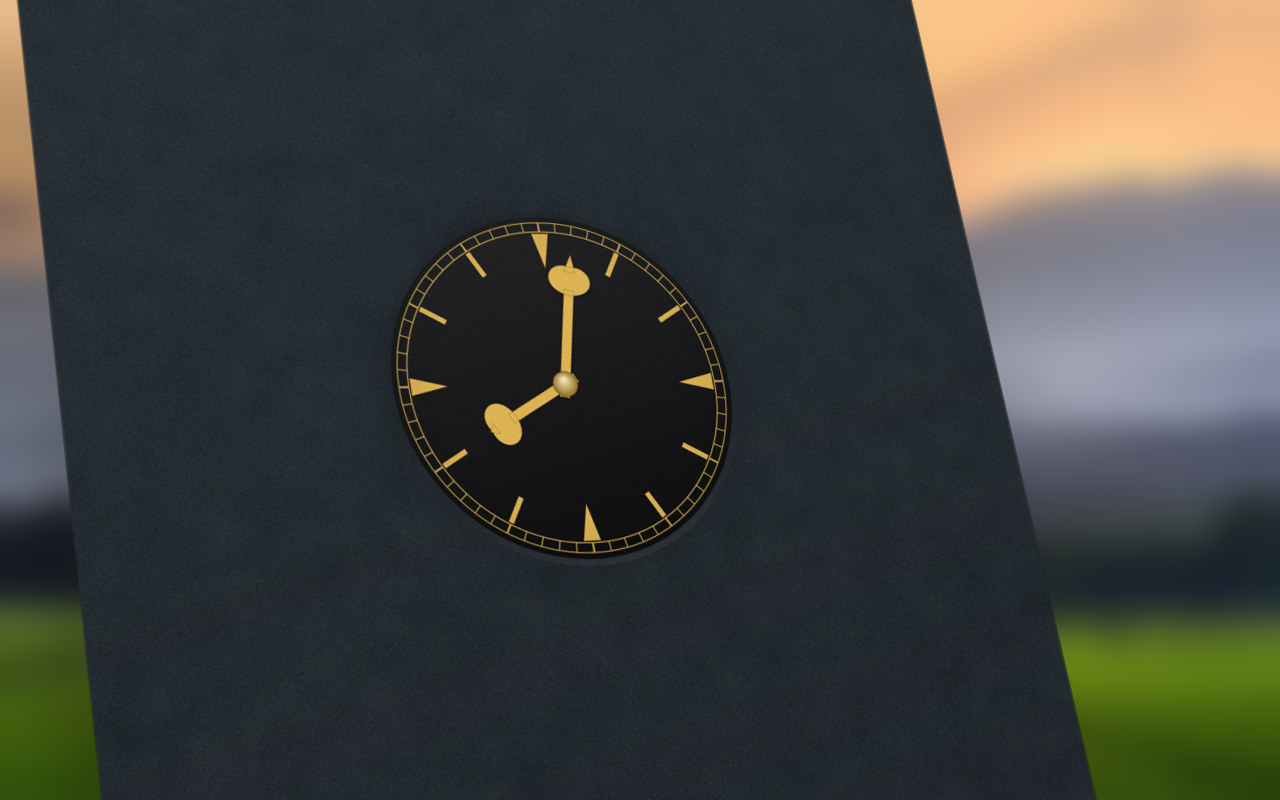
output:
8:02
